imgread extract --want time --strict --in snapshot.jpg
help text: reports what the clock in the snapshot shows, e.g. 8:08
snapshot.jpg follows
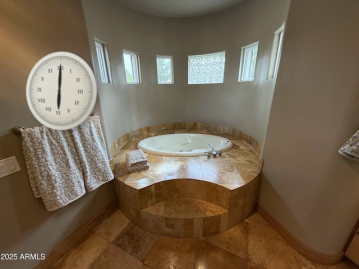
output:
6:00
